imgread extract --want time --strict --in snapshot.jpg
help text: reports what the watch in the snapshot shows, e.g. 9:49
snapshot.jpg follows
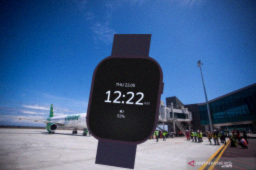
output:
12:22
